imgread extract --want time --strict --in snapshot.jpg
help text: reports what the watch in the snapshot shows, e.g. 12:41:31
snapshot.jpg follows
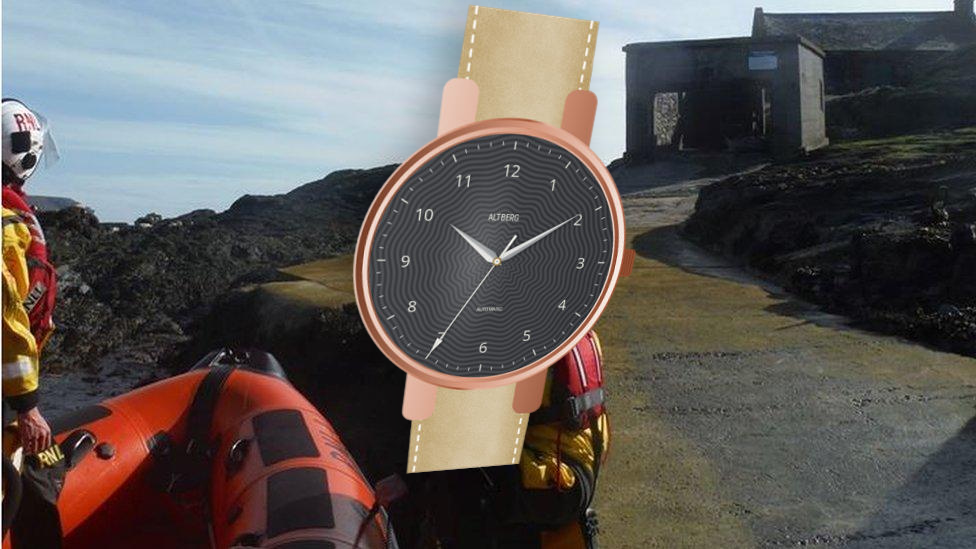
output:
10:09:35
